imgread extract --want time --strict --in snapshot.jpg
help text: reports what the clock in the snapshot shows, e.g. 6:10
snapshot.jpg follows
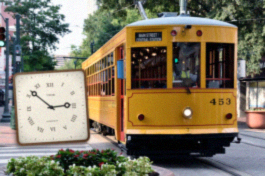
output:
2:52
